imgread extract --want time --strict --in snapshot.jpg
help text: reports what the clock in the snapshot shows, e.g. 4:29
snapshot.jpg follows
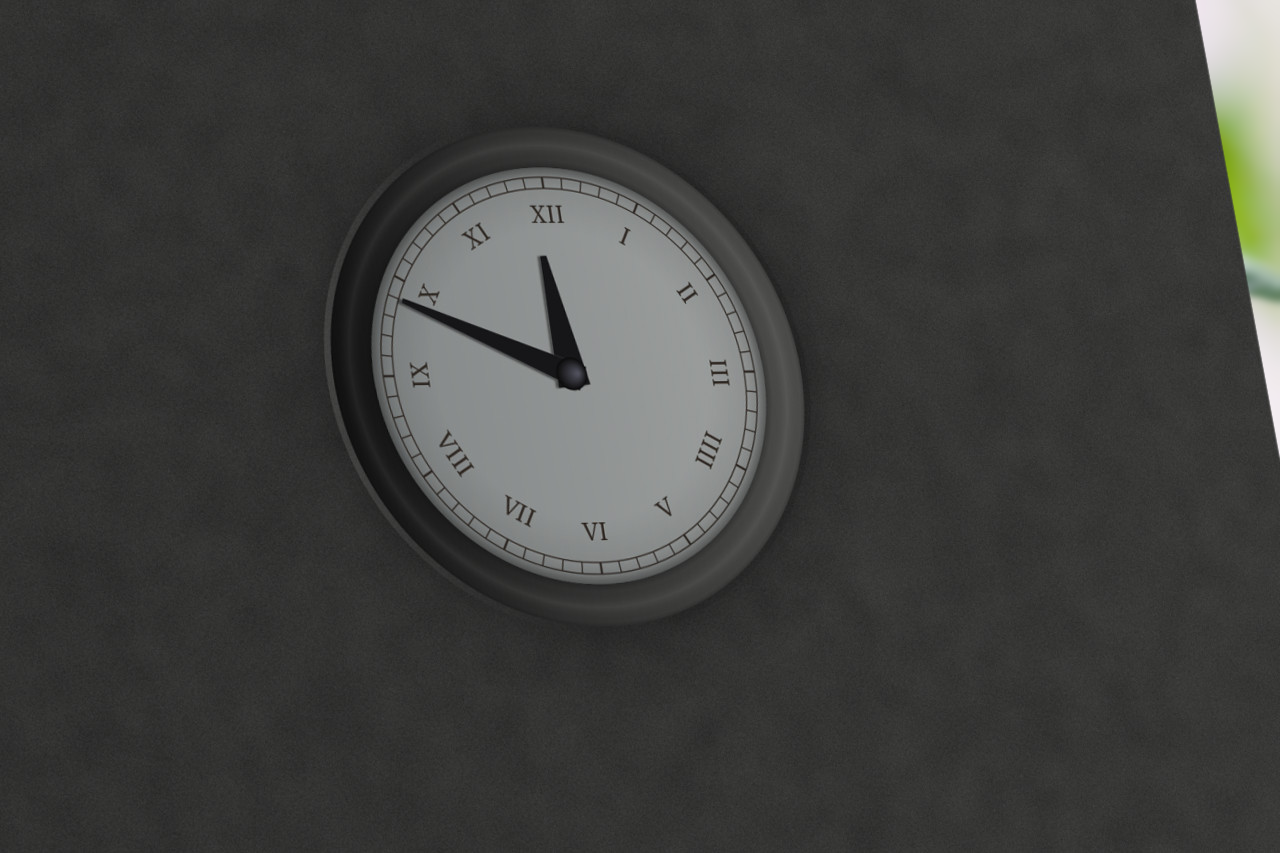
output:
11:49
